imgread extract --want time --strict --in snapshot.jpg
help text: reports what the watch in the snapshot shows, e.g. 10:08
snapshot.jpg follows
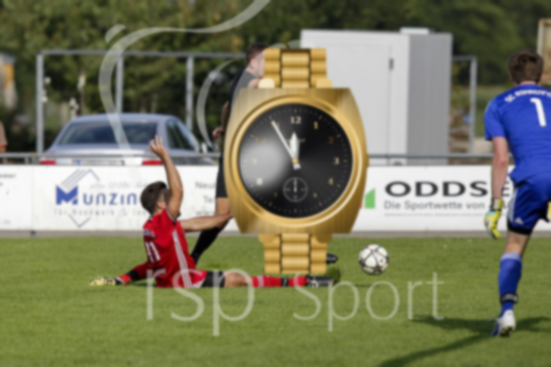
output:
11:55
